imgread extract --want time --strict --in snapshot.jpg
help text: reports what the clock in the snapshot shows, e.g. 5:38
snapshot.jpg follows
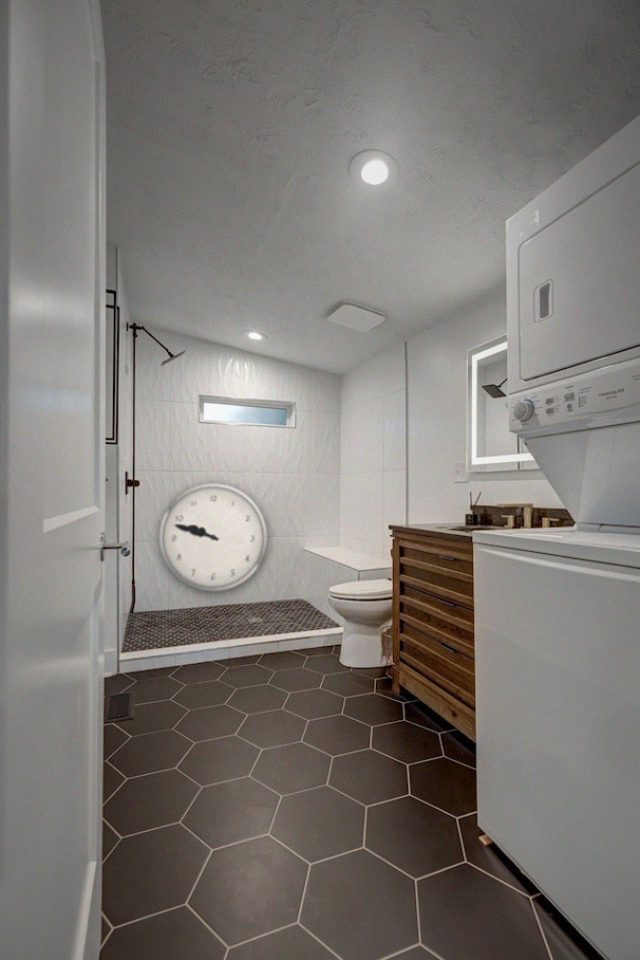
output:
9:48
